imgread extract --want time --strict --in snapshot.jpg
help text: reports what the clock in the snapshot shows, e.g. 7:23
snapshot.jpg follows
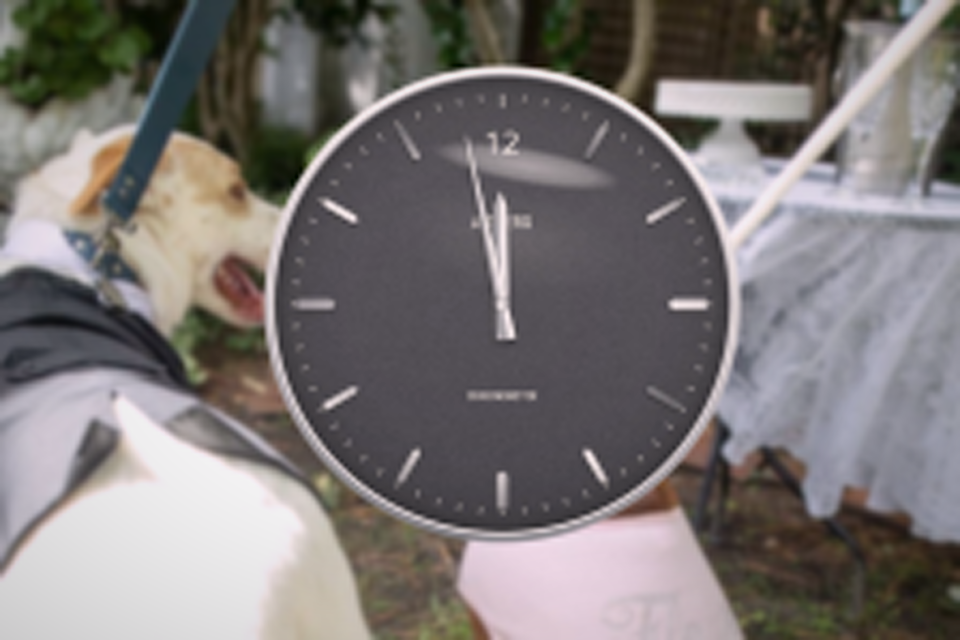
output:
11:58
